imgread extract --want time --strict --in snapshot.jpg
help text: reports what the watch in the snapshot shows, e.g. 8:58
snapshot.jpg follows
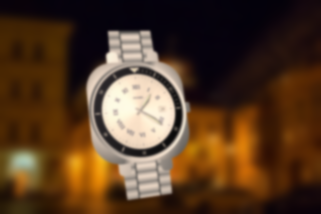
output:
1:21
